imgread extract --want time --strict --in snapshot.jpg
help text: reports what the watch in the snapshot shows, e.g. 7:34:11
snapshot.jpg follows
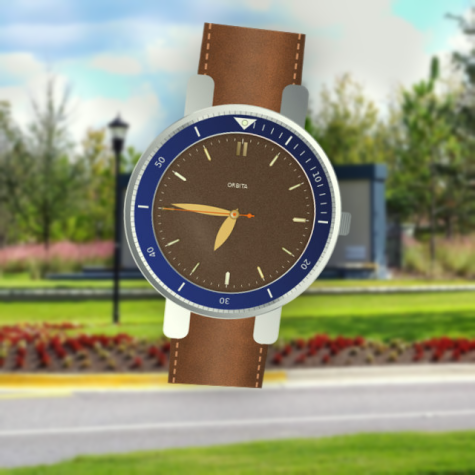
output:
6:45:45
